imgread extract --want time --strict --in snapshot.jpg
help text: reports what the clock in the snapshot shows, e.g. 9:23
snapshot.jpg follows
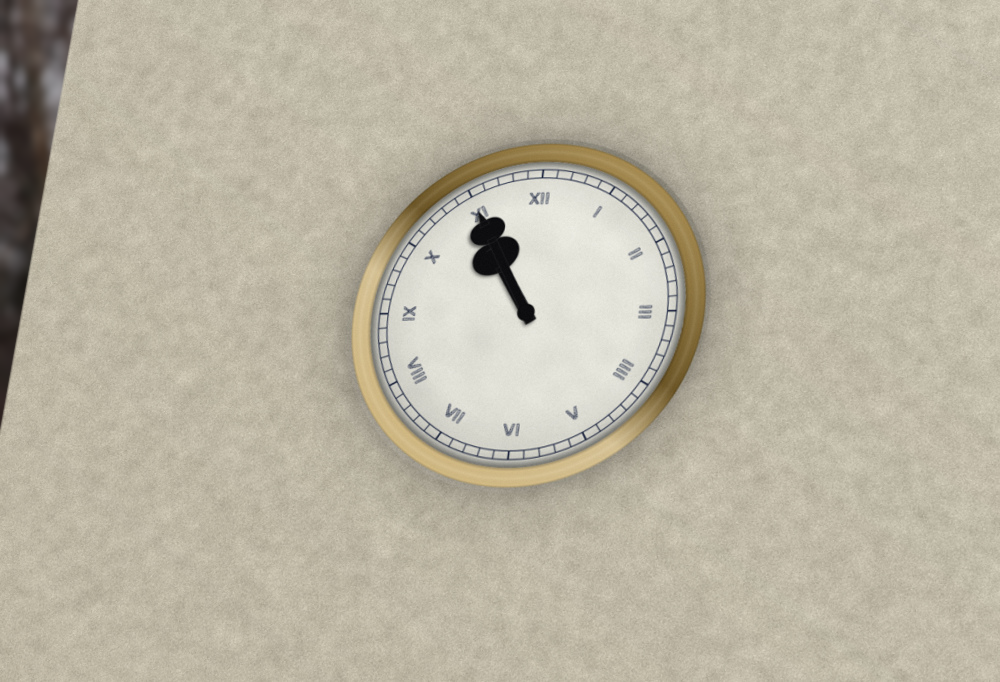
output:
10:55
